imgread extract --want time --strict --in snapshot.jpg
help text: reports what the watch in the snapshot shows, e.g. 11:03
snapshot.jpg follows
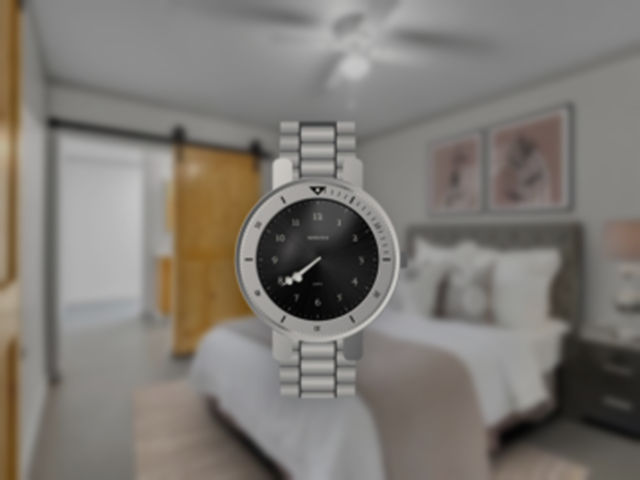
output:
7:39
